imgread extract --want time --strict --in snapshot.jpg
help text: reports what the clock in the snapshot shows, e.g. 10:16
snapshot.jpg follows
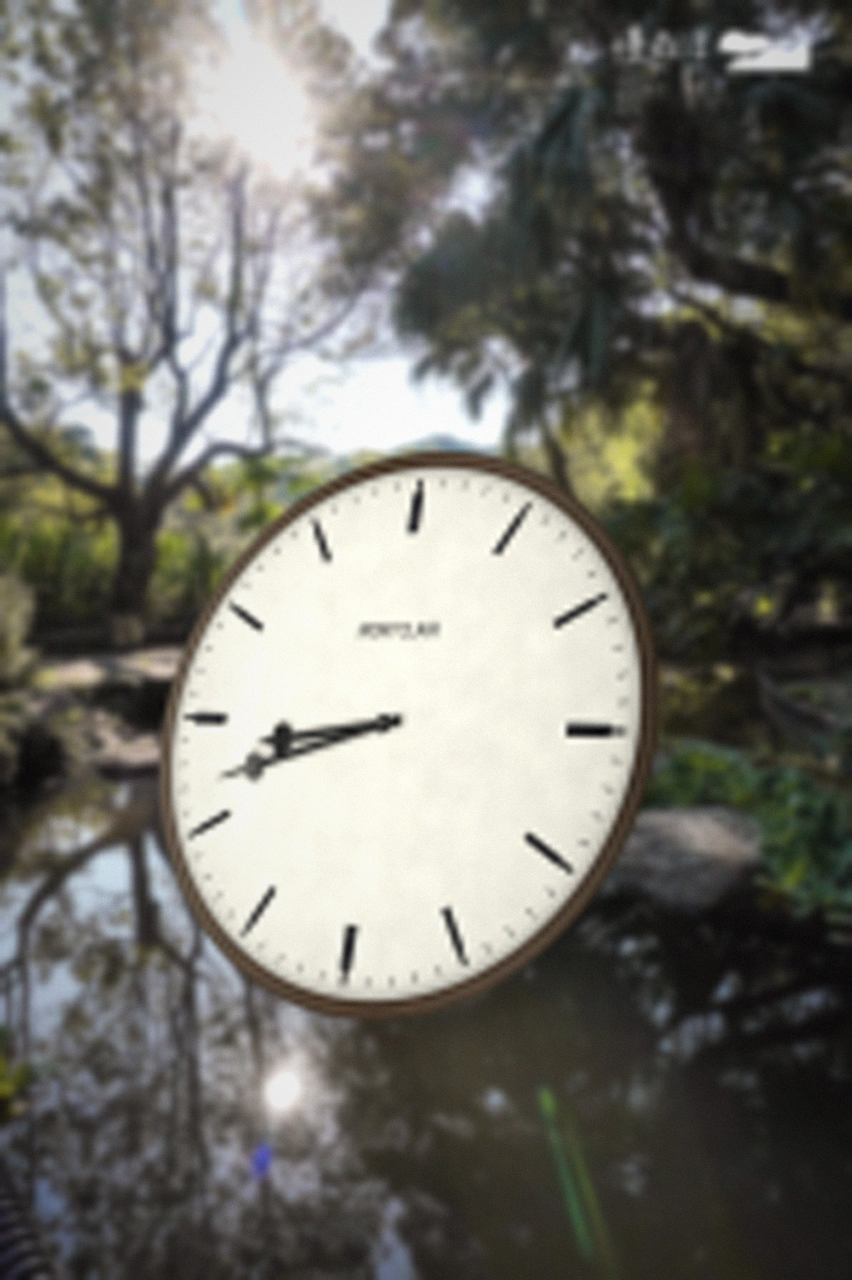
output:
8:42
